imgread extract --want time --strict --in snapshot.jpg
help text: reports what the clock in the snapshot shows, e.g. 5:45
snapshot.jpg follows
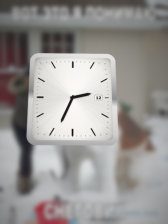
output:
2:34
